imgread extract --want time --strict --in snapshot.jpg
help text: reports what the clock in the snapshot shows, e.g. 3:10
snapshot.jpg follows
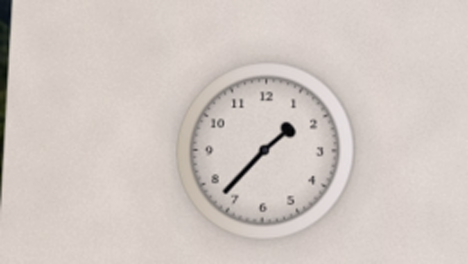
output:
1:37
